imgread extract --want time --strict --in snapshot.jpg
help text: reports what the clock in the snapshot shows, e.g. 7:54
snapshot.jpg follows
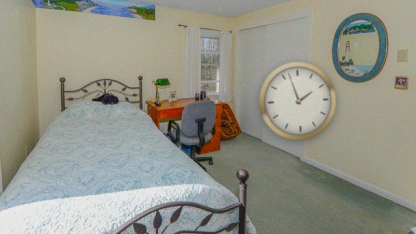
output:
1:57
